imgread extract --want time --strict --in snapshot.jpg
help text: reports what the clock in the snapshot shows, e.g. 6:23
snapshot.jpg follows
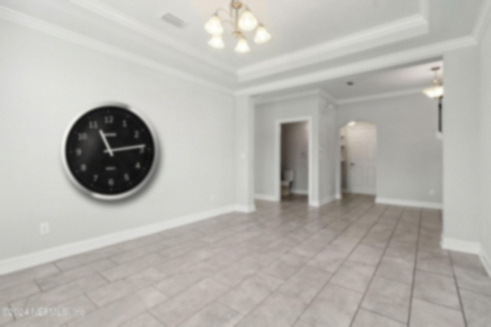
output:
11:14
